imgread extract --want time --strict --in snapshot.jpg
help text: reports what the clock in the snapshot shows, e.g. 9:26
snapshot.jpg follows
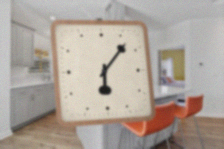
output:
6:07
